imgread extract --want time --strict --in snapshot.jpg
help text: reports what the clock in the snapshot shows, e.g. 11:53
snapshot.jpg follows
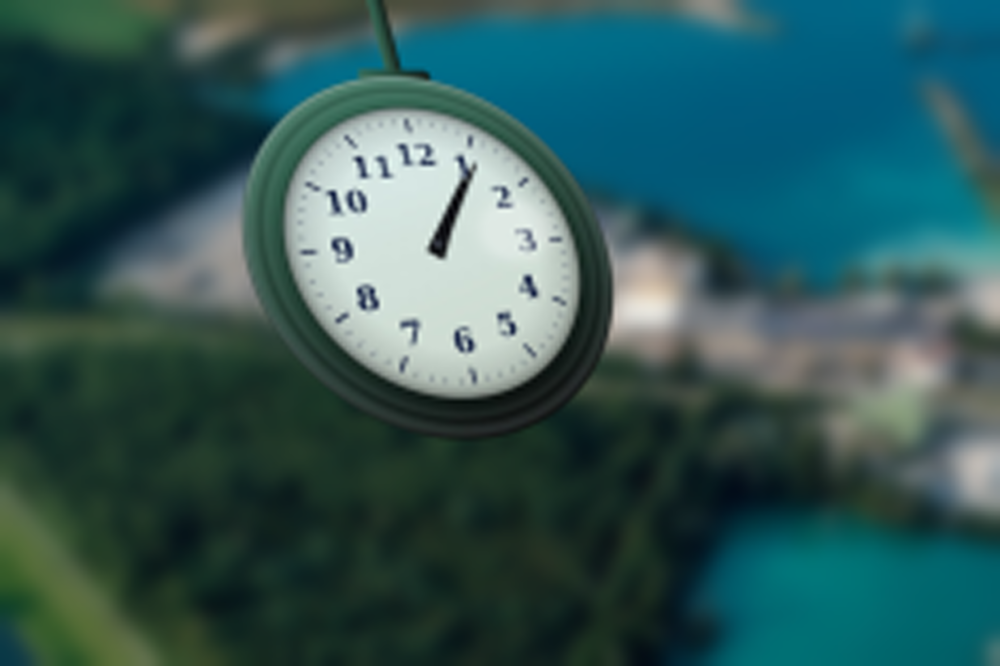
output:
1:06
